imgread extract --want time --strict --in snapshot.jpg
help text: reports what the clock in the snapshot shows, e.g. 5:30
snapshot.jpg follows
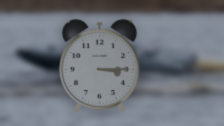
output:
3:15
